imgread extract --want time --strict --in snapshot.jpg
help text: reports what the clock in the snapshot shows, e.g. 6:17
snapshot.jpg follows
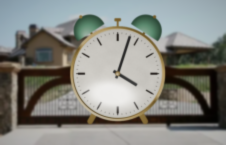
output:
4:03
